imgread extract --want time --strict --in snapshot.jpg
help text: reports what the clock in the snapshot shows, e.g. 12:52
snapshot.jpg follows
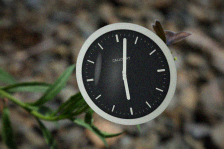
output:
6:02
